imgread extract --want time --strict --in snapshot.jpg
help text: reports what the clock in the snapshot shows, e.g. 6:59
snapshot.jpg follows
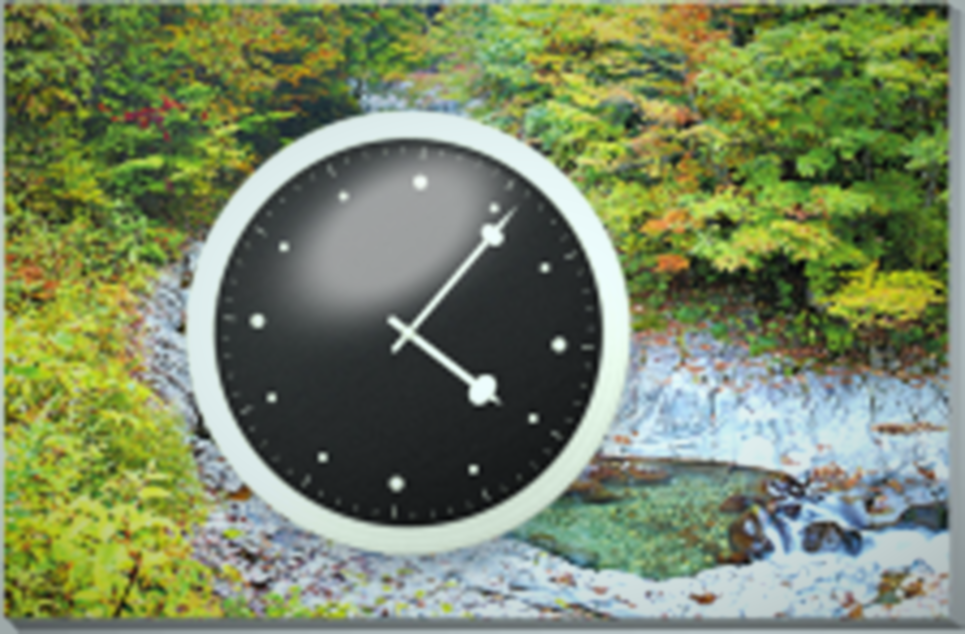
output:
4:06
